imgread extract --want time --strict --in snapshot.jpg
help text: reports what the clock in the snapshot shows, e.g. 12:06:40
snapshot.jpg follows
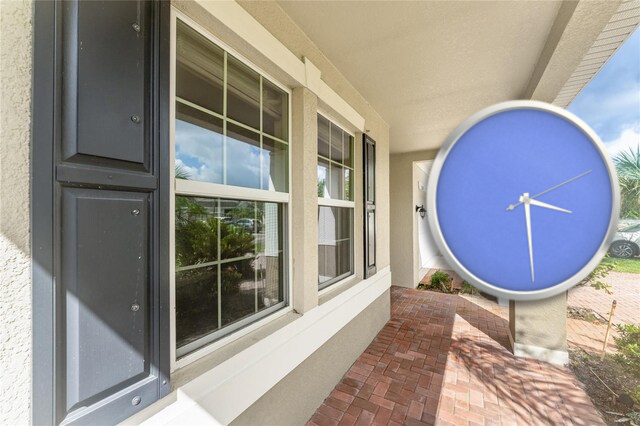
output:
3:29:11
